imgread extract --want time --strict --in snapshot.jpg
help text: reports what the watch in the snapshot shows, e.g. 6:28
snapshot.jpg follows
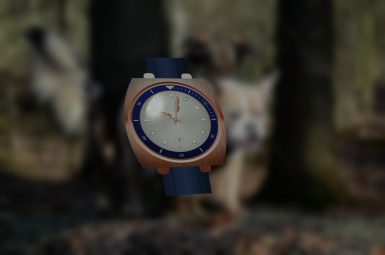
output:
10:02
